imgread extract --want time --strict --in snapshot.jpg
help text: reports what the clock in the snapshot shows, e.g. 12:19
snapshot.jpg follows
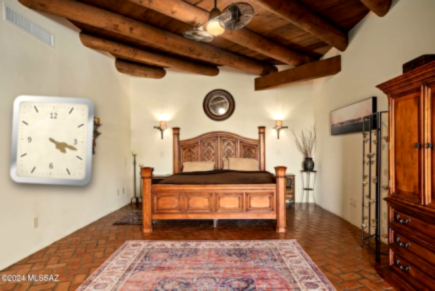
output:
4:18
